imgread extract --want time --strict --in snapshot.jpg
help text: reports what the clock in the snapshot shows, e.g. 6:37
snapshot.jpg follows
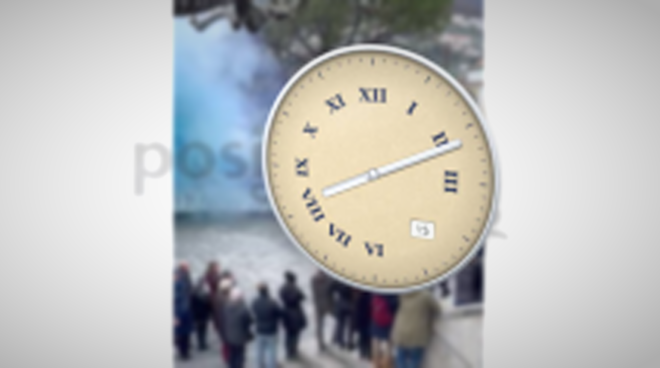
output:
8:11
